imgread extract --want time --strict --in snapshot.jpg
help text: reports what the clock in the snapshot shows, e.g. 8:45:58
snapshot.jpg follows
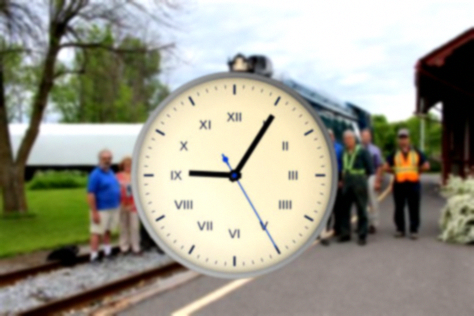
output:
9:05:25
